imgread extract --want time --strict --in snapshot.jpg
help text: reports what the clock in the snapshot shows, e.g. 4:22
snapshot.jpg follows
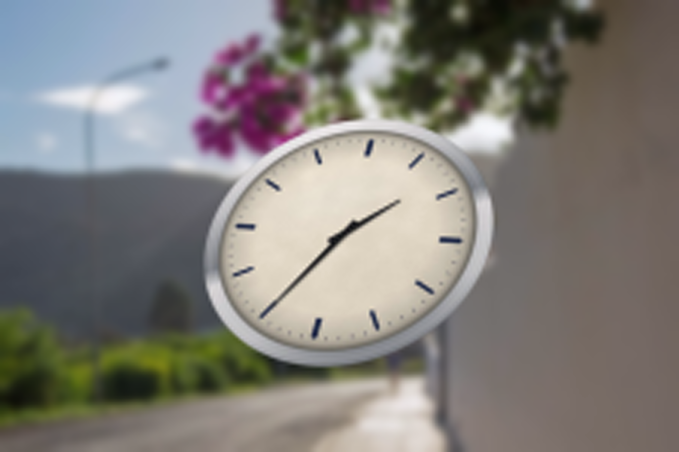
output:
1:35
